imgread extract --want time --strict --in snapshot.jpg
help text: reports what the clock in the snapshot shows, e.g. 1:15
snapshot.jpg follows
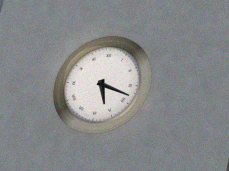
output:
5:18
